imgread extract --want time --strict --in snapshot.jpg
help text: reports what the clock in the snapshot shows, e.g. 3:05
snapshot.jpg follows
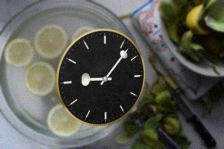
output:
9:07
